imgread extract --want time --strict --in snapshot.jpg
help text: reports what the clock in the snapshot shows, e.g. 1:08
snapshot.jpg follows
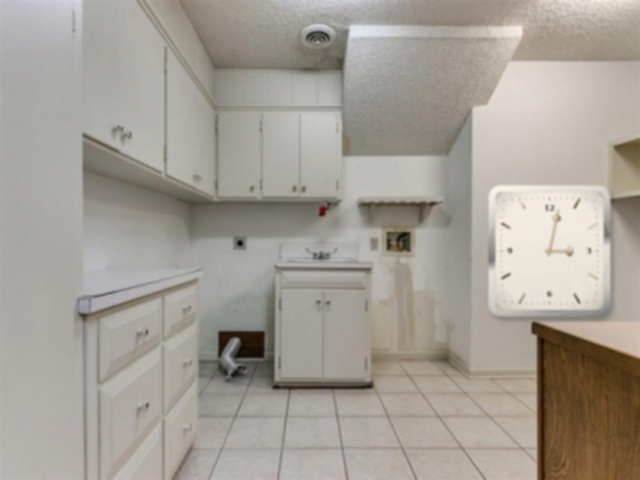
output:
3:02
